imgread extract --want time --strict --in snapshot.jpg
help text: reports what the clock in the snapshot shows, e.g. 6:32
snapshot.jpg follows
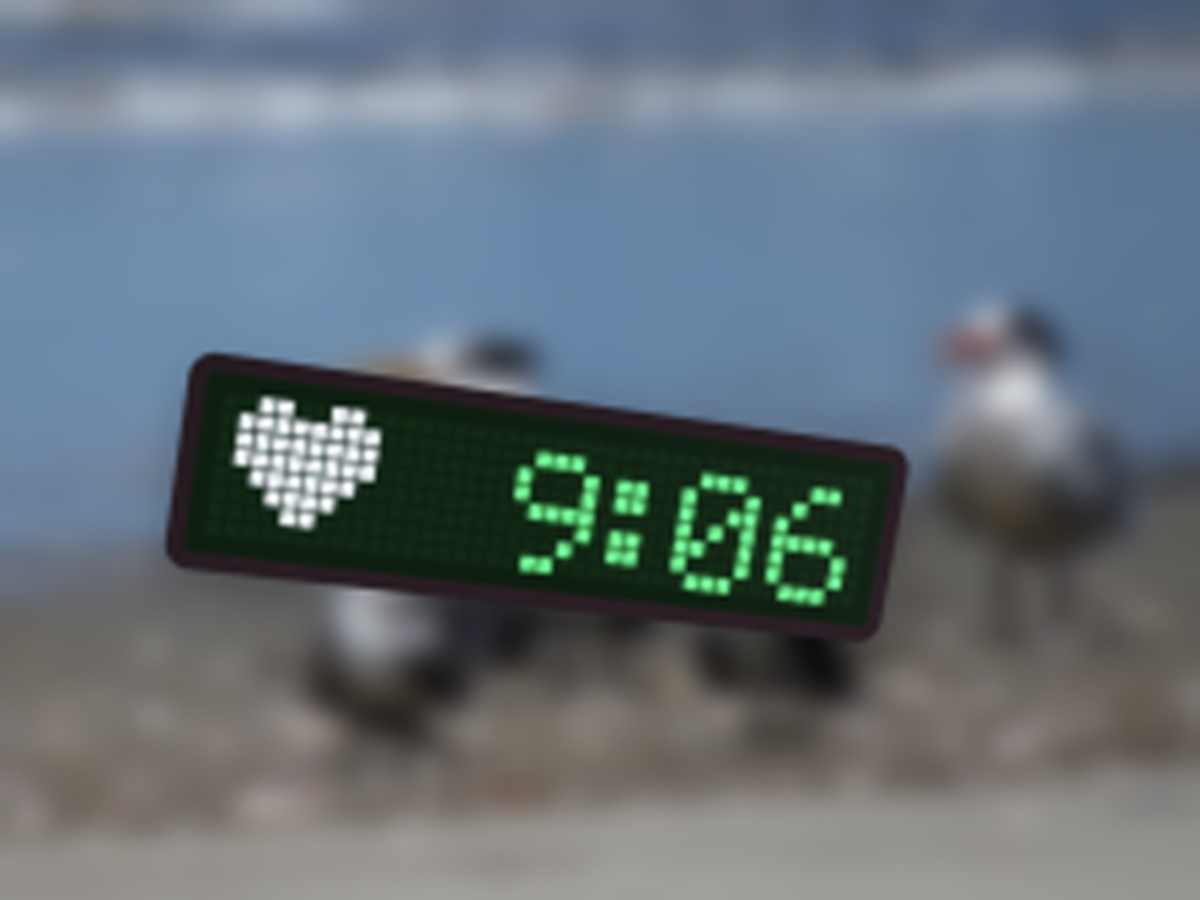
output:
9:06
